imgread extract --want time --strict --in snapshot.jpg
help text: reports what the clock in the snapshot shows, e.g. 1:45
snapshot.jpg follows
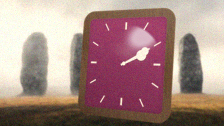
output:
2:10
